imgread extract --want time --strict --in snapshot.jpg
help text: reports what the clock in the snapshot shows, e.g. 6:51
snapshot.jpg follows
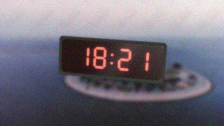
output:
18:21
